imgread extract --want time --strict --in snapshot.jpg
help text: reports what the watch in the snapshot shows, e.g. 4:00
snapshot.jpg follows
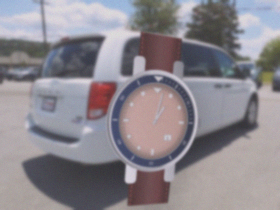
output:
1:02
